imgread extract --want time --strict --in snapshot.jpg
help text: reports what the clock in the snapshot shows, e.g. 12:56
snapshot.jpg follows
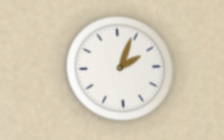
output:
2:04
